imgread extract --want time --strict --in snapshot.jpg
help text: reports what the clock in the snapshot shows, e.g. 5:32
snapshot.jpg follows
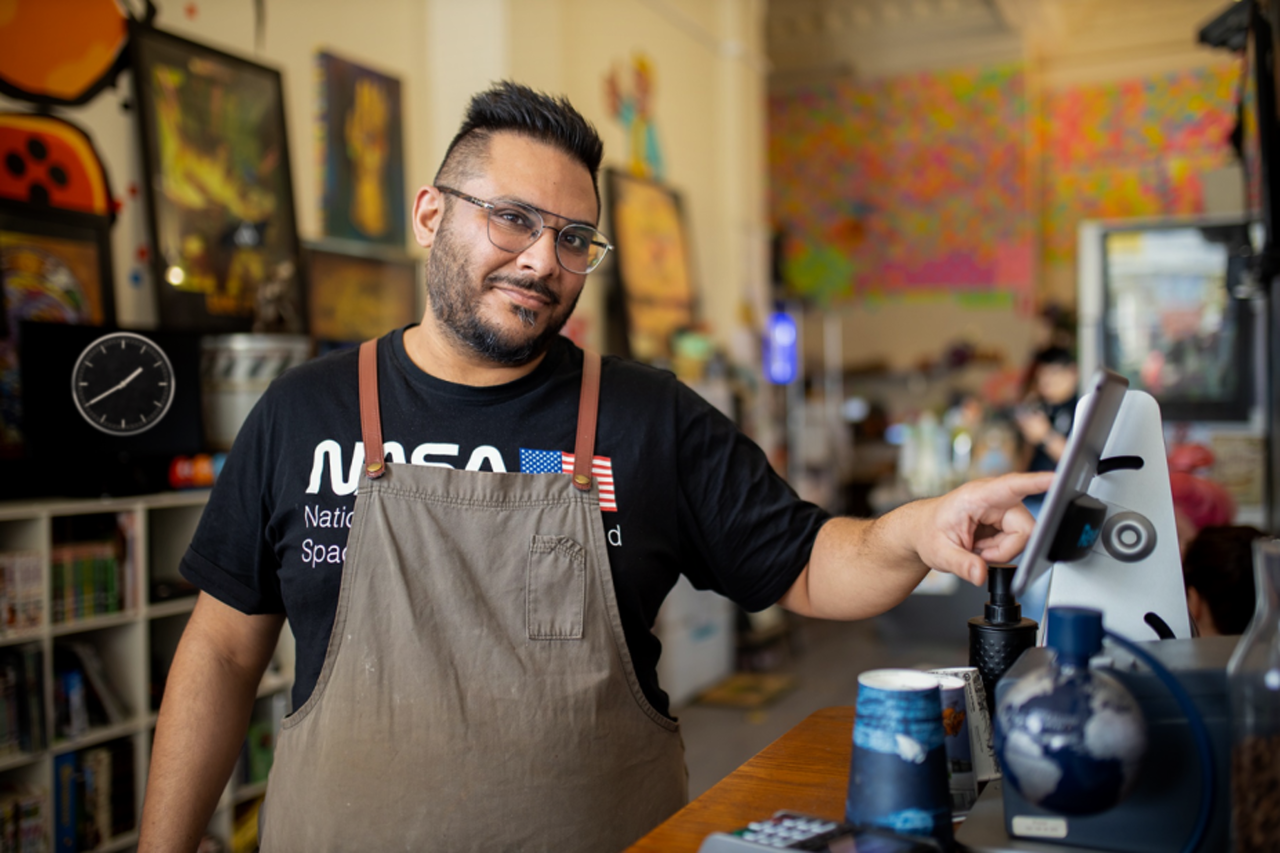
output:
1:40
